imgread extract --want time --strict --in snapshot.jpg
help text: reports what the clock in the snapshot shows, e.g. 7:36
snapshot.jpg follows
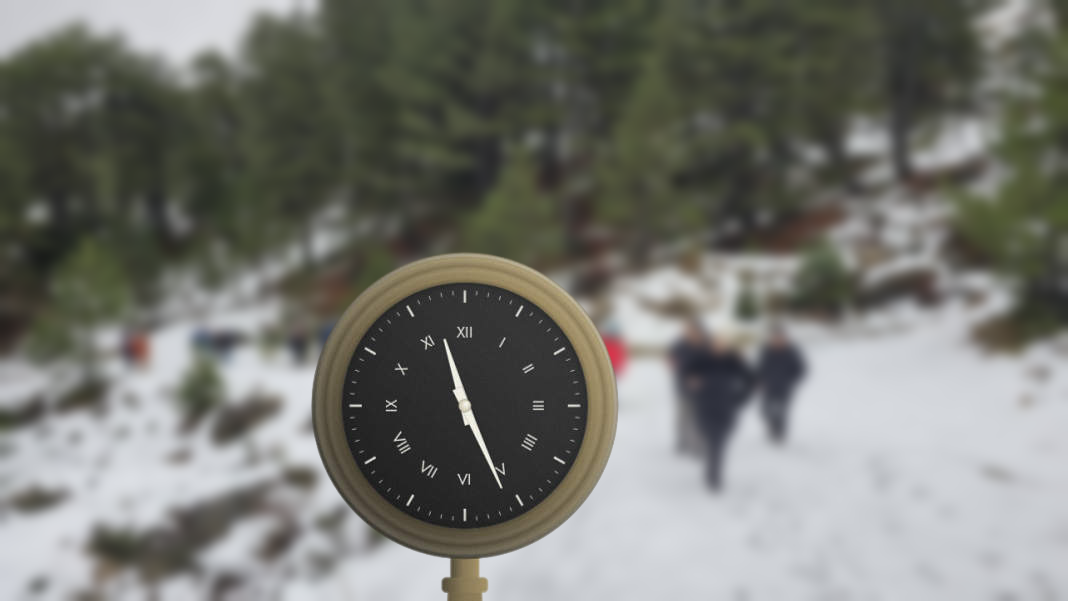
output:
11:26
